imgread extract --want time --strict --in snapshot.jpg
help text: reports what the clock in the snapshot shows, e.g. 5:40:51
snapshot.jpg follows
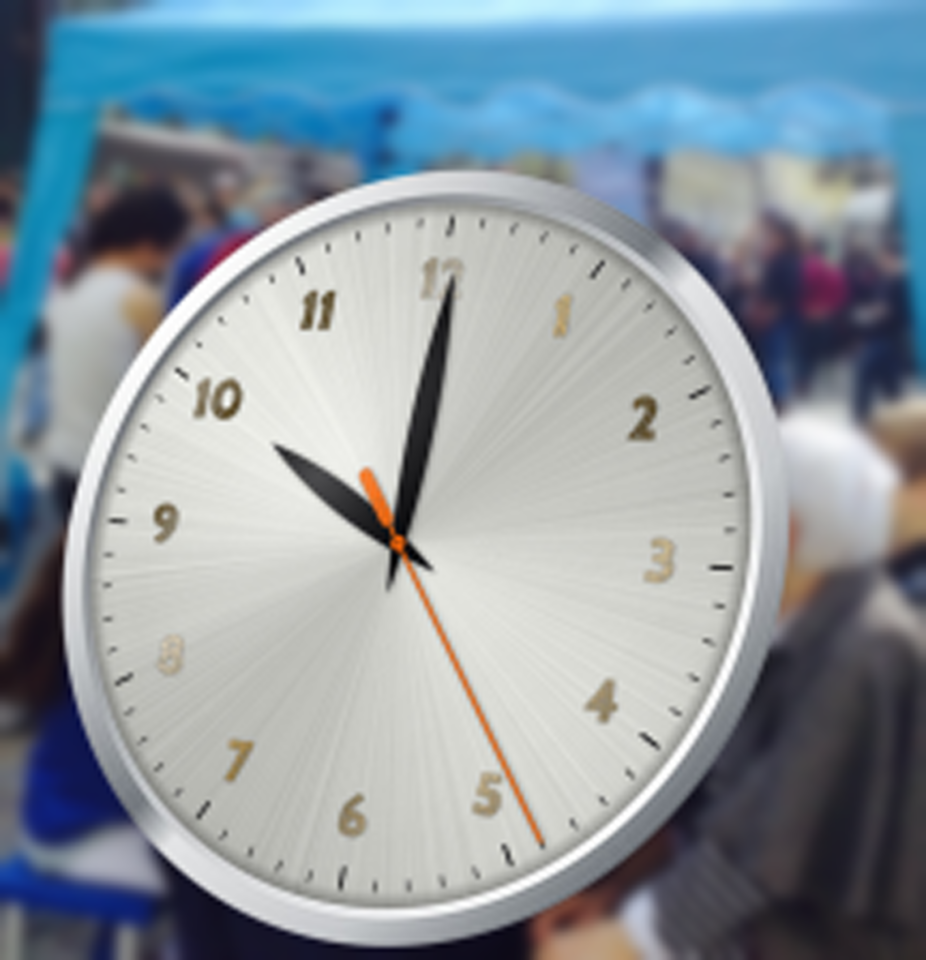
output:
10:00:24
